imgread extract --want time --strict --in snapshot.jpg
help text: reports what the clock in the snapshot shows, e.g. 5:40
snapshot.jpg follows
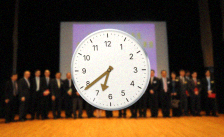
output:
6:39
